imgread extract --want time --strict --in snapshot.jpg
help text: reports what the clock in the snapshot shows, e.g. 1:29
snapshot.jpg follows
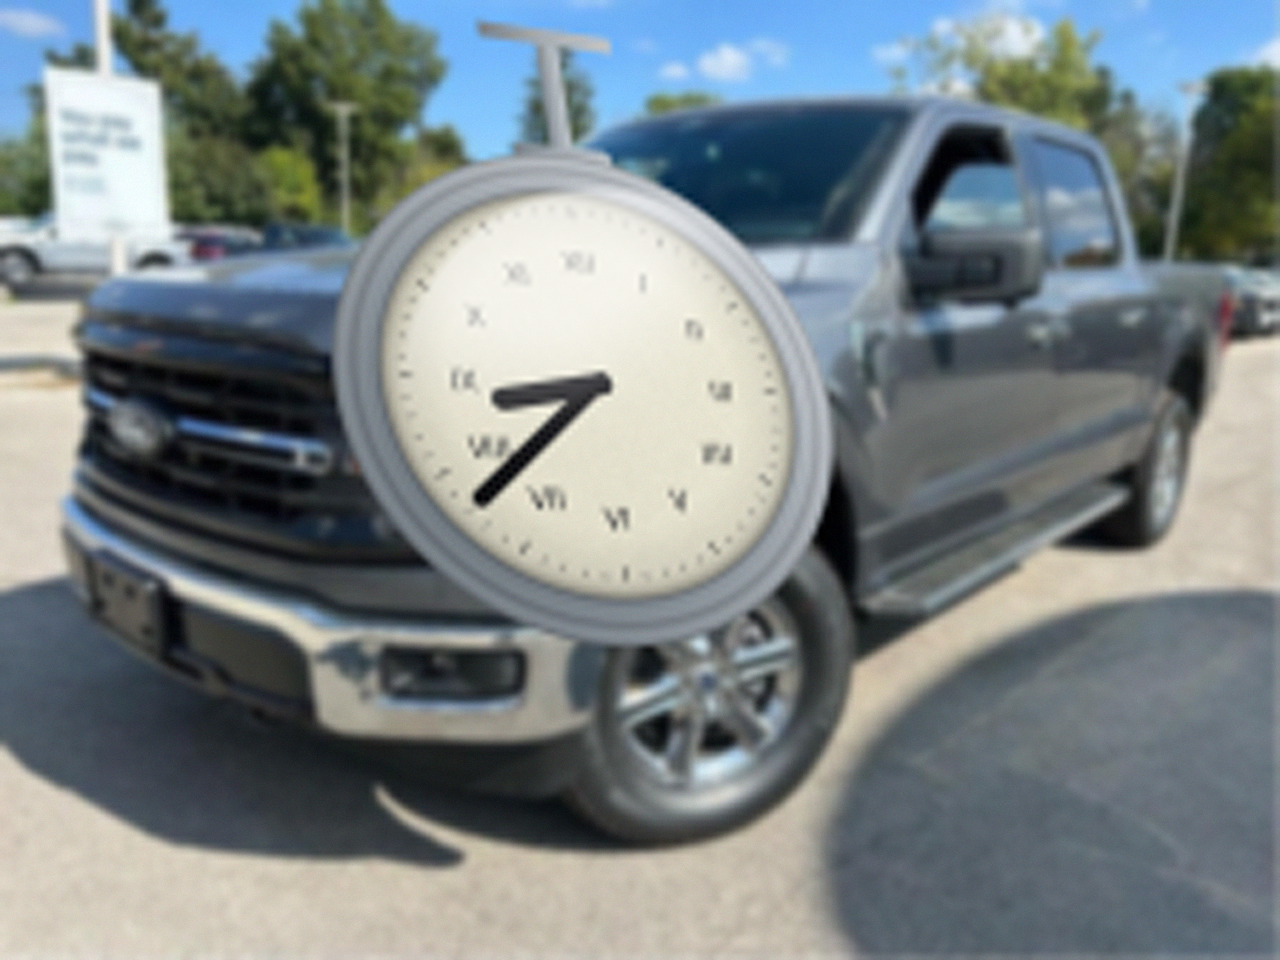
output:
8:38
